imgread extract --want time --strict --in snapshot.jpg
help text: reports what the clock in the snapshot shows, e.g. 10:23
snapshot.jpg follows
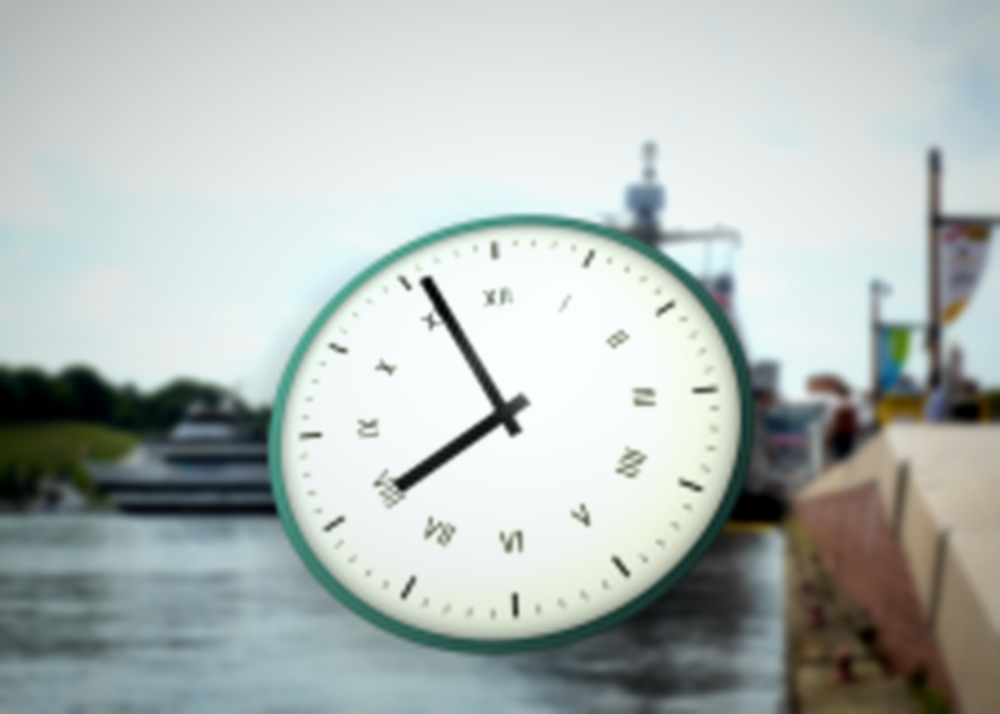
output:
7:56
